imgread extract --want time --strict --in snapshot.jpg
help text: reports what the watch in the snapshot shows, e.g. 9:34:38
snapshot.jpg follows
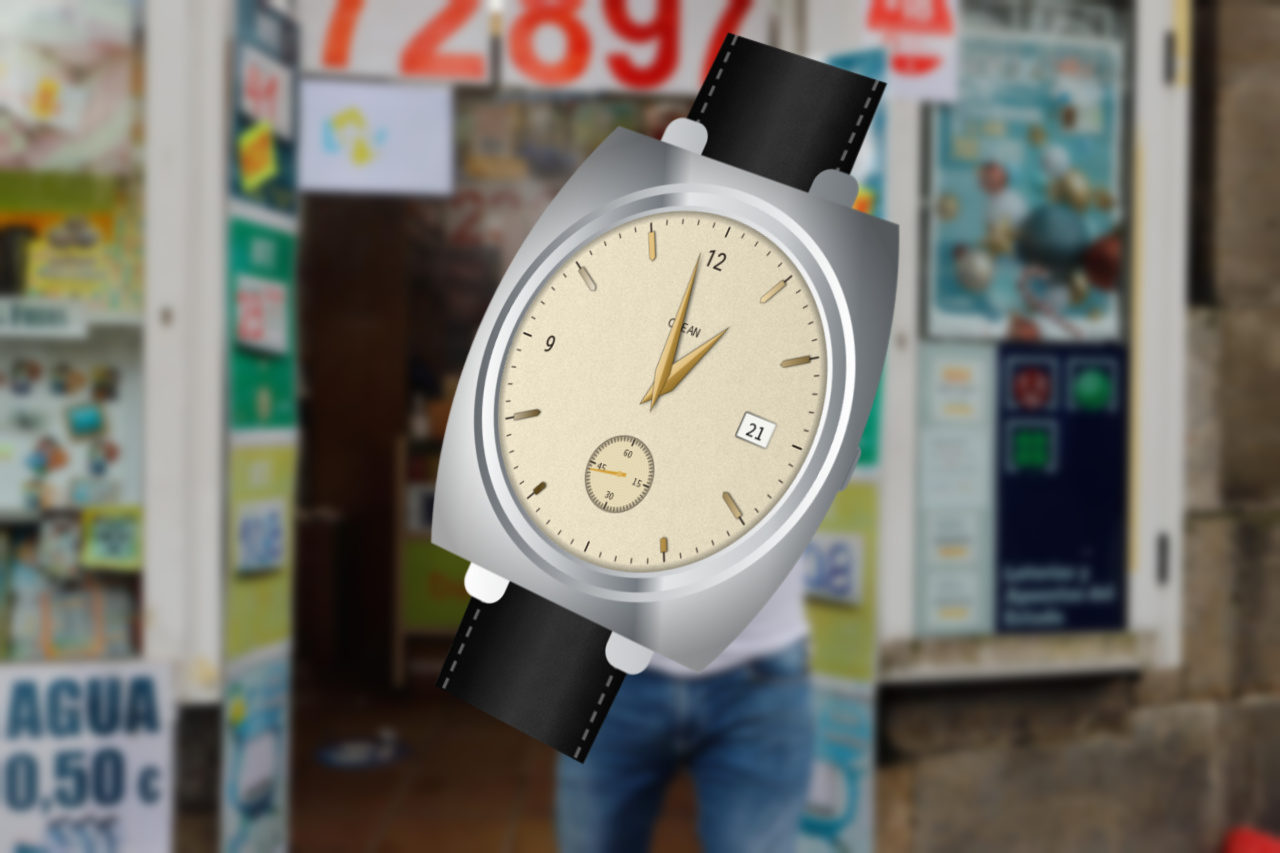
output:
12:58:43
